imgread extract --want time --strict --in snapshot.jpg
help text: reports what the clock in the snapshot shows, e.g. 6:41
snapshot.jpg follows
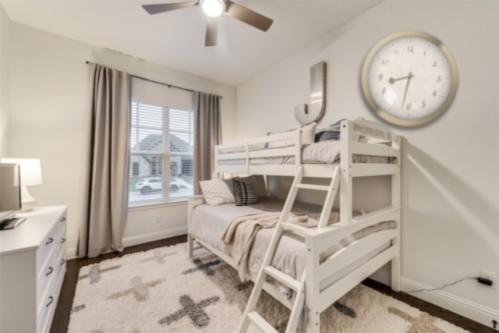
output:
8:32
